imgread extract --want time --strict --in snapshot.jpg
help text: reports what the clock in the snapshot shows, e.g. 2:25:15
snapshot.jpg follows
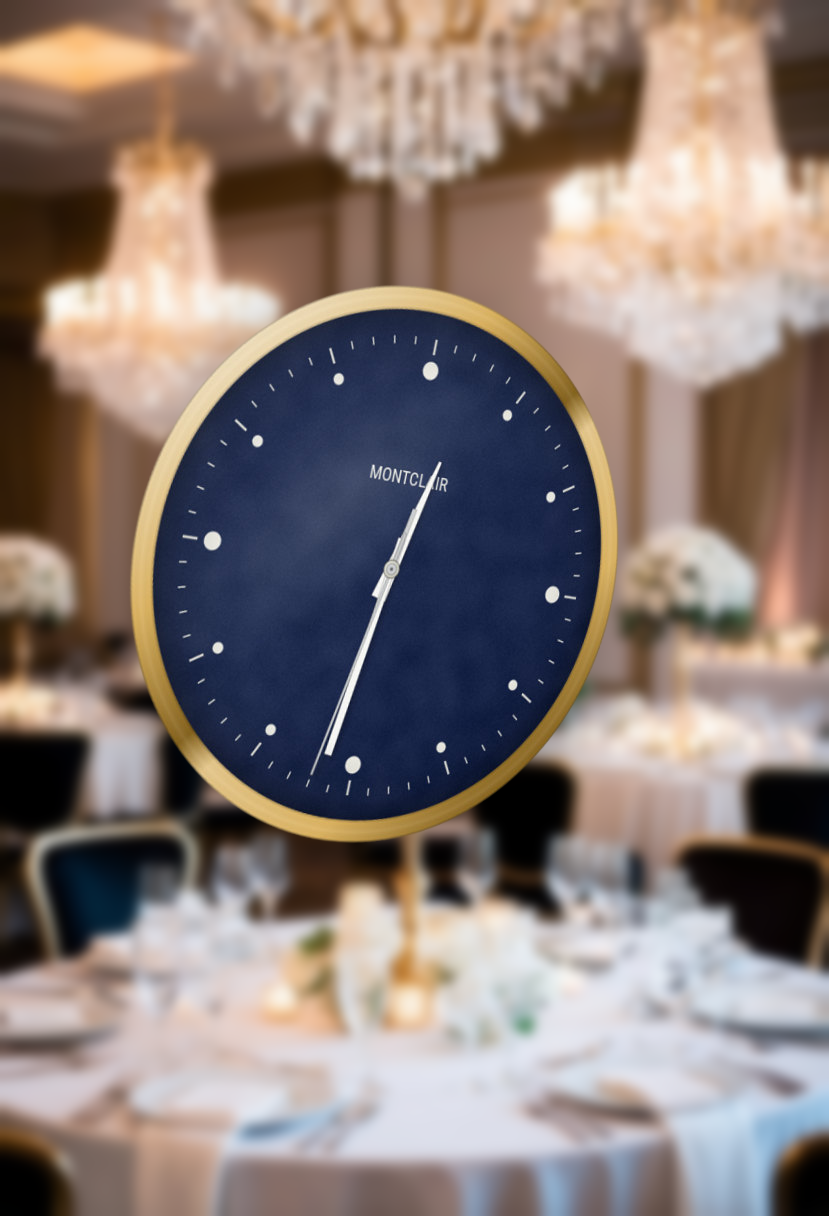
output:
12:31:32
